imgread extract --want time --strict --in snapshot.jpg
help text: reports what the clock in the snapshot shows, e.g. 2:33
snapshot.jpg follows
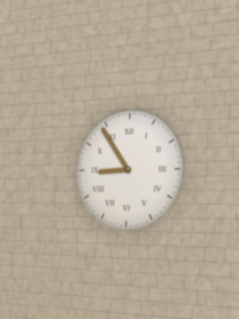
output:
8:54
